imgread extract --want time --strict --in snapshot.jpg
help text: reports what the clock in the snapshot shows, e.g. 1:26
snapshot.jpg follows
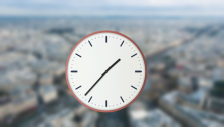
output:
1:37
